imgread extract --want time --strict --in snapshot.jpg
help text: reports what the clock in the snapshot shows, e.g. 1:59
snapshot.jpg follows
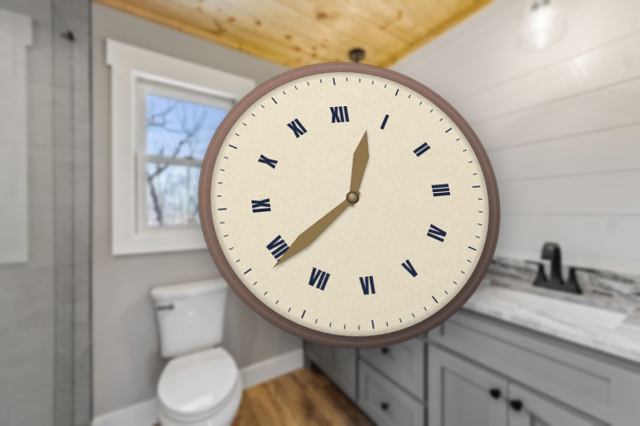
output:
12:39
